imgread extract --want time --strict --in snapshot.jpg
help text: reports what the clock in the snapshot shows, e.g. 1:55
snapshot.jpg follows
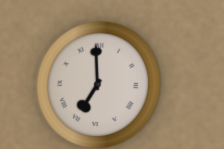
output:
6:59
